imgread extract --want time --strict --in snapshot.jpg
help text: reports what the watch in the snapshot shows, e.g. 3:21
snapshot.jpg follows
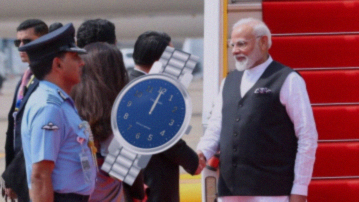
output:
12:00
